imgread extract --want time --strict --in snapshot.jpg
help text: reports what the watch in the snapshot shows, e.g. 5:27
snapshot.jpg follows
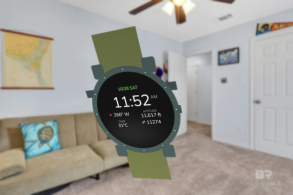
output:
11:52
